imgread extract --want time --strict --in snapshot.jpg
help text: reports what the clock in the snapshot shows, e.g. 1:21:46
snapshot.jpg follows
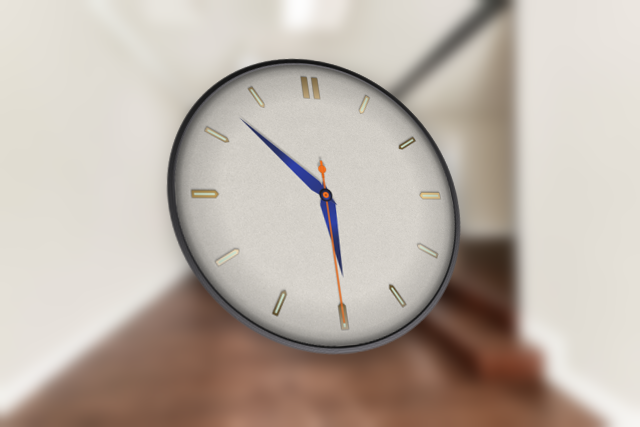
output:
5:52:30
